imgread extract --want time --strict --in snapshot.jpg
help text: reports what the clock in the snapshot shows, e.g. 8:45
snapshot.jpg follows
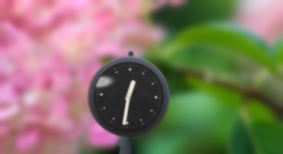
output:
12:31
